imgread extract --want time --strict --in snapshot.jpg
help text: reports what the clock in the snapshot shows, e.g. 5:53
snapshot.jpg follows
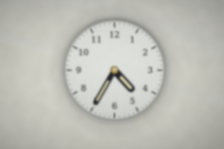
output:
4:35
